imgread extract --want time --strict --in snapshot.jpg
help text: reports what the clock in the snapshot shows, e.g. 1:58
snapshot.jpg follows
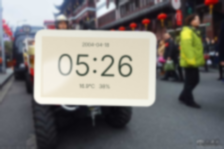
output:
5:26
